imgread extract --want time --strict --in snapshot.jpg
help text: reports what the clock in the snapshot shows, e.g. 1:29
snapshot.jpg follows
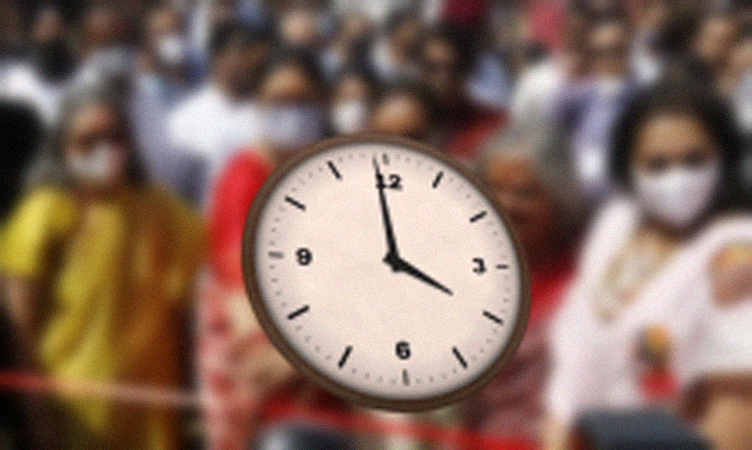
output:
3:59
